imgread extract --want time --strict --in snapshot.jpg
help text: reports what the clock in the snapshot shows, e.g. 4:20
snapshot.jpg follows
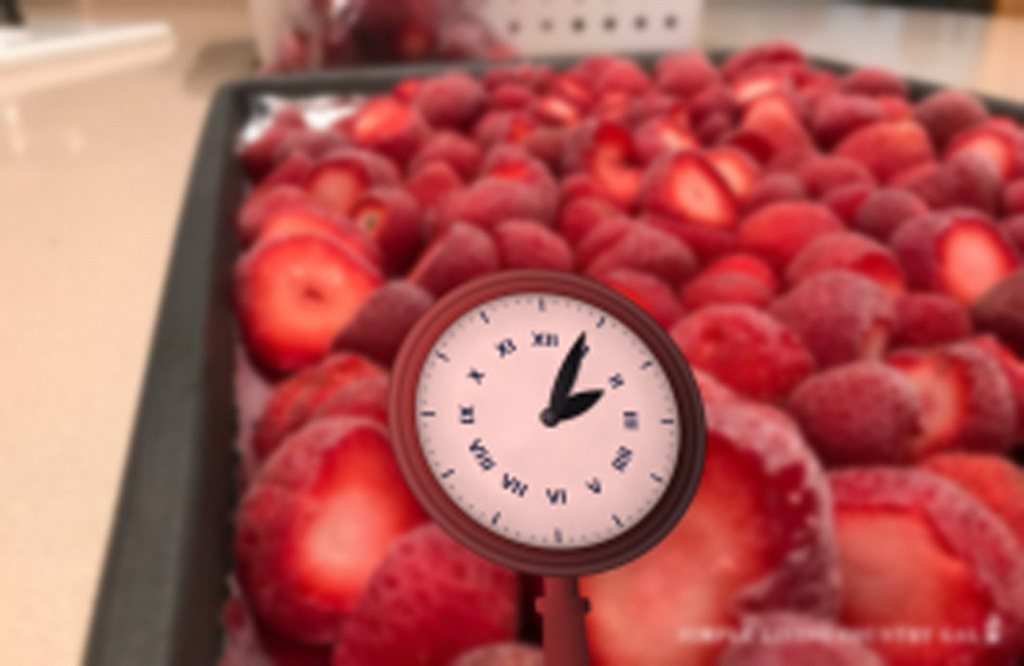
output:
2:04
